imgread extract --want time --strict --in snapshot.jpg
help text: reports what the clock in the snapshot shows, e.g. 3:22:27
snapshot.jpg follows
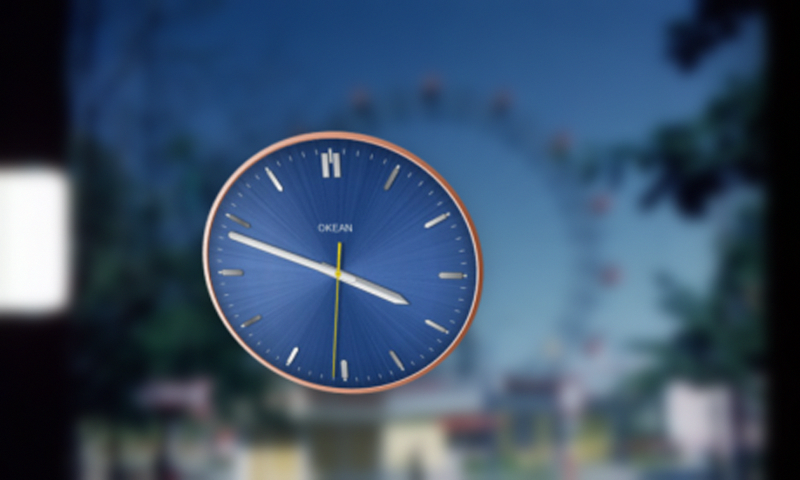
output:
3:48:31
